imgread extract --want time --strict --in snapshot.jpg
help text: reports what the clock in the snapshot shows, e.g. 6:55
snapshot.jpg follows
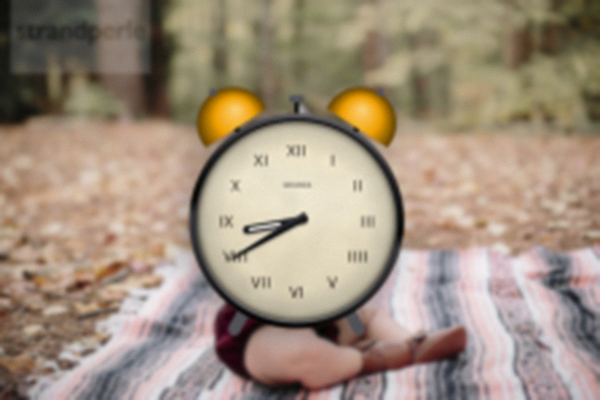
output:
8:40
